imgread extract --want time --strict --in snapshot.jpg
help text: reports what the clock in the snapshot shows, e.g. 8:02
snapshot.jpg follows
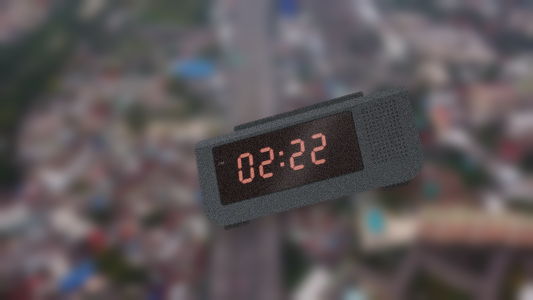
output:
2:22
